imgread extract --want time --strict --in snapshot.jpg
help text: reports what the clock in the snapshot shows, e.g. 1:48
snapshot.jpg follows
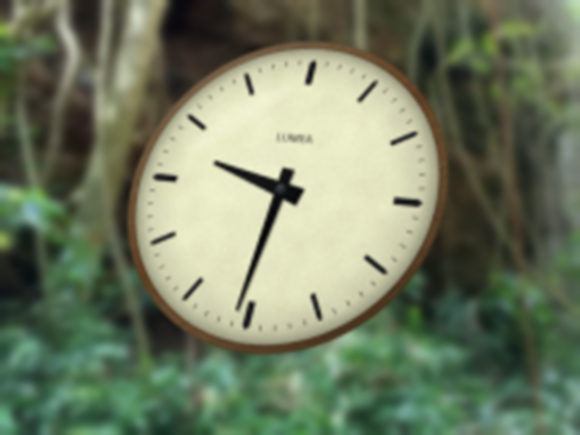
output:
9:31
